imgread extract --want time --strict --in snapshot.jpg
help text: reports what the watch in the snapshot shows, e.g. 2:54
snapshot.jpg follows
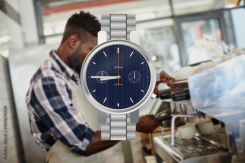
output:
8:45
